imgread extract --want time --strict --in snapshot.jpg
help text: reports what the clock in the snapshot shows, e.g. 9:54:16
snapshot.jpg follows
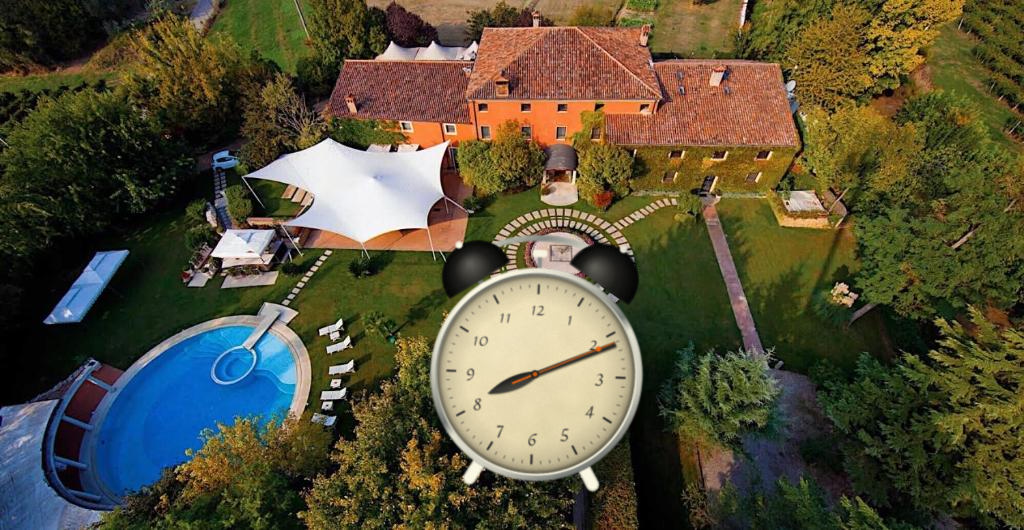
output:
8:11:11
